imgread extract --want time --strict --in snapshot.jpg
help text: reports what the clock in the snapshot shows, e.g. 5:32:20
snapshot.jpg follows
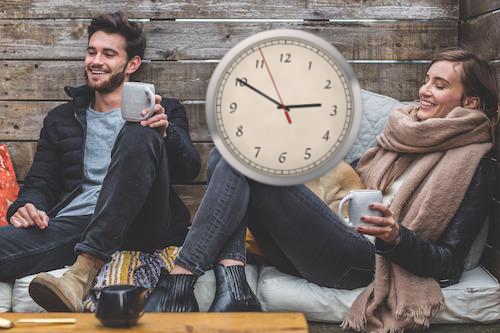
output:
2:49:56
